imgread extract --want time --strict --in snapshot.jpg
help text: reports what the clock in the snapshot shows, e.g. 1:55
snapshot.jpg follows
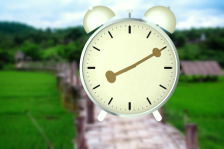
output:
8:10
